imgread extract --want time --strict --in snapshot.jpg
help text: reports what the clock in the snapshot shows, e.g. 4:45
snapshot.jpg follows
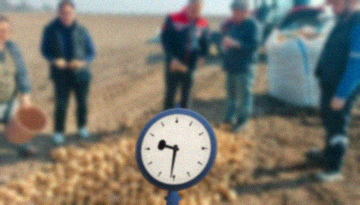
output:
9:31
